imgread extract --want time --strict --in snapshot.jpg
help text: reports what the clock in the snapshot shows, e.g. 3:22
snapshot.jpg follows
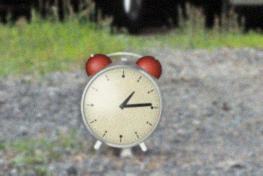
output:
1:14
